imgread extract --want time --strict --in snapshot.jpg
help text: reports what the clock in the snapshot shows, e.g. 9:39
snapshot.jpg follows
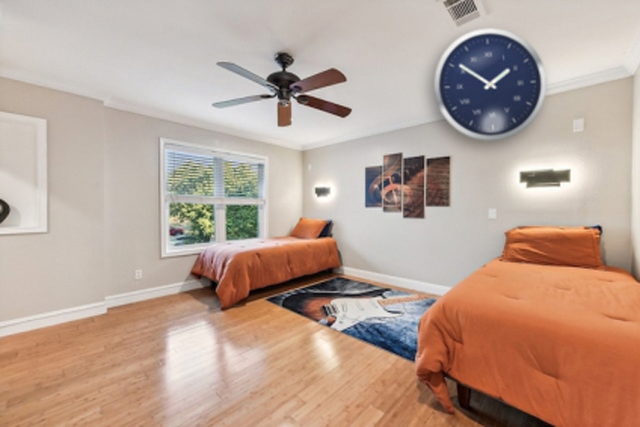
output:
1:51
